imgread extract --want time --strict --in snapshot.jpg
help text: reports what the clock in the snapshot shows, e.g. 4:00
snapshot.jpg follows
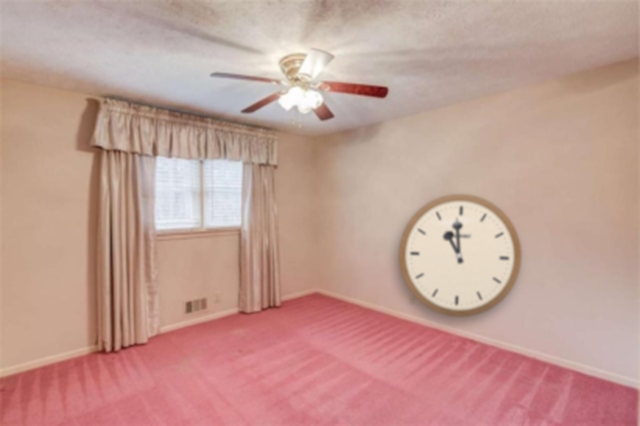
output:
10:59
